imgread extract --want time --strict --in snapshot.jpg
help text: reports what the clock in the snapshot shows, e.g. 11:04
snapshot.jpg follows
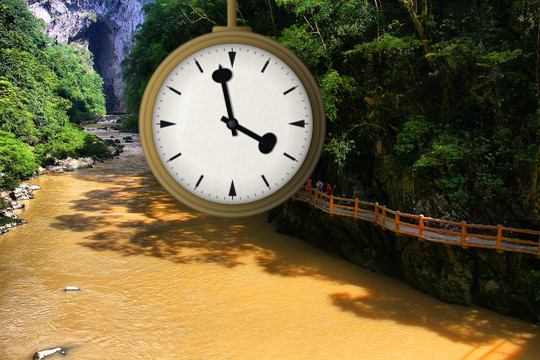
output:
3:58
